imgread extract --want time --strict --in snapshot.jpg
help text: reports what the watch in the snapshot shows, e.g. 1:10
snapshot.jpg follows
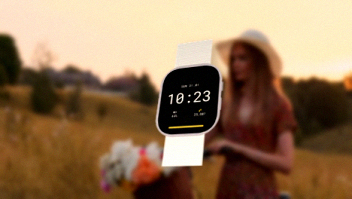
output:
10:23
